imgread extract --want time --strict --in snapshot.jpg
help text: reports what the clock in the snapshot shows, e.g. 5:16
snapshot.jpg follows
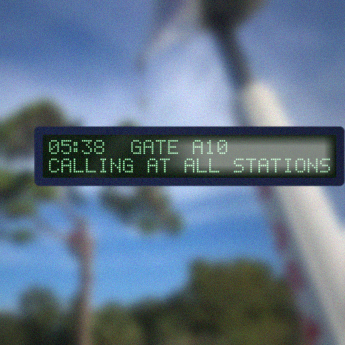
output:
5:38
